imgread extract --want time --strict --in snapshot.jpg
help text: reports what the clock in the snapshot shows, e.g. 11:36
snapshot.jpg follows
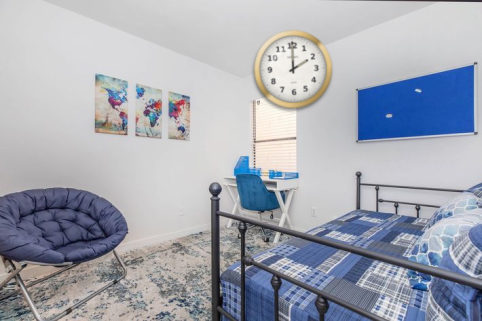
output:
2:00
